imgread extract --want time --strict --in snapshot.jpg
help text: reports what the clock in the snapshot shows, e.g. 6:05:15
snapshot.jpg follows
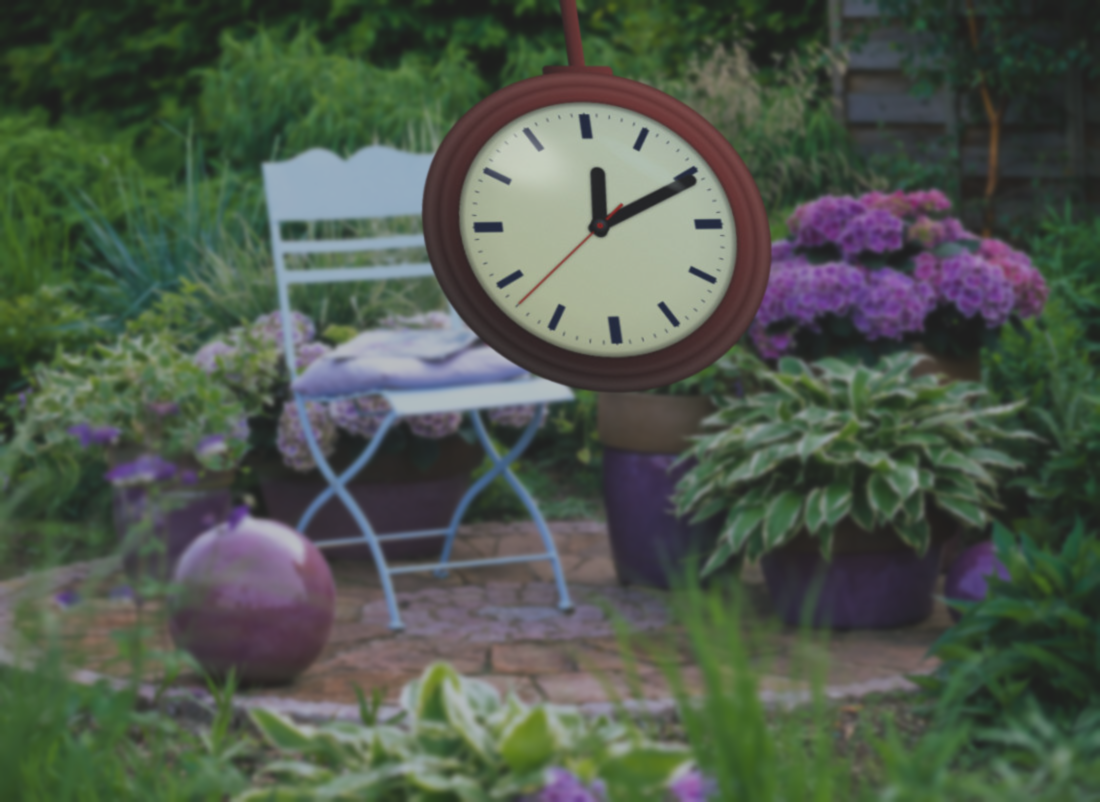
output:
12:10:38
